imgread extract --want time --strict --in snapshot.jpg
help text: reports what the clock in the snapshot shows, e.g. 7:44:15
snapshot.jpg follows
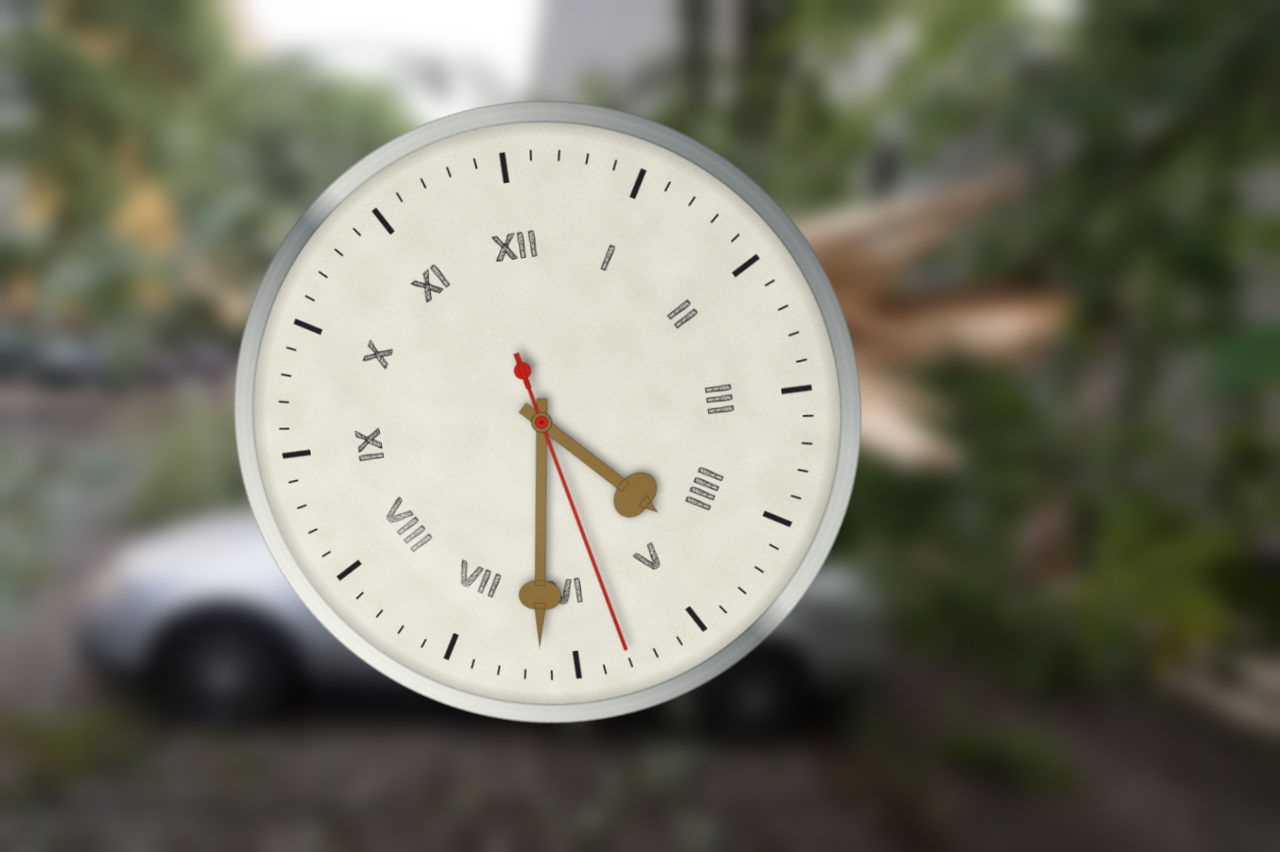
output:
4:31:28
